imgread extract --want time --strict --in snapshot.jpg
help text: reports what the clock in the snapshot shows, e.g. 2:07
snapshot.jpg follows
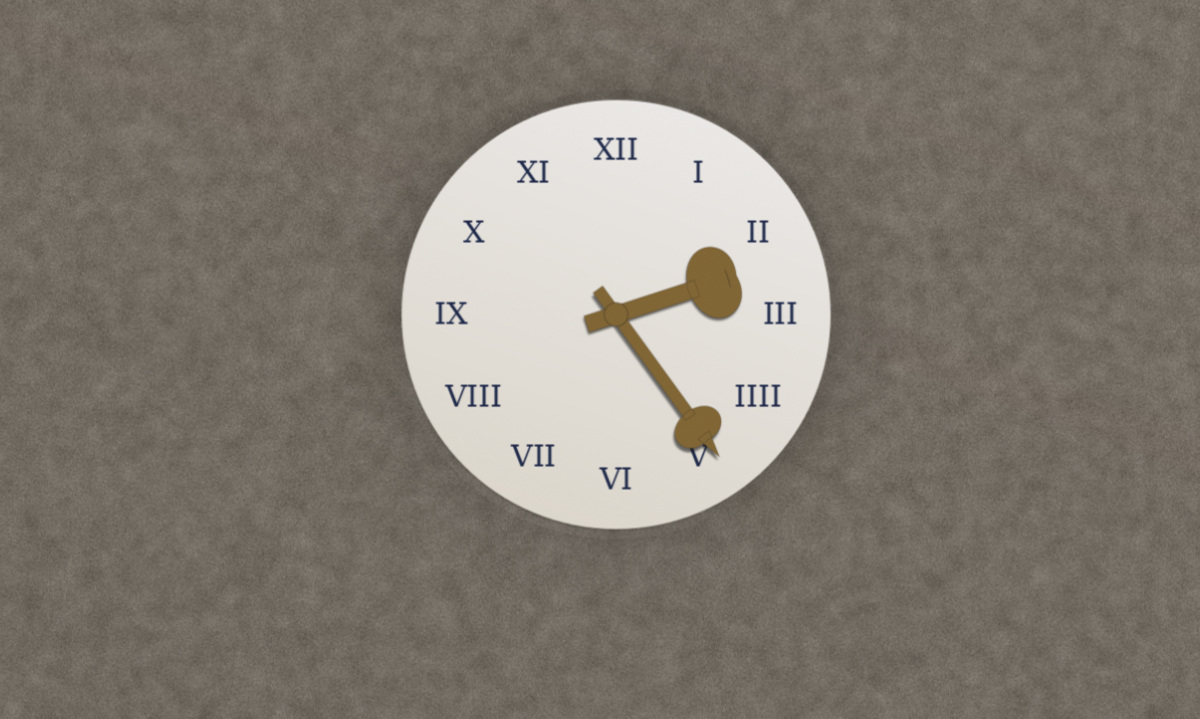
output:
2:24
